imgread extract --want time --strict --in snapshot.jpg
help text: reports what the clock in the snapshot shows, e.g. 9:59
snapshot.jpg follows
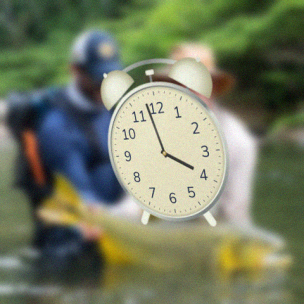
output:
3:58
